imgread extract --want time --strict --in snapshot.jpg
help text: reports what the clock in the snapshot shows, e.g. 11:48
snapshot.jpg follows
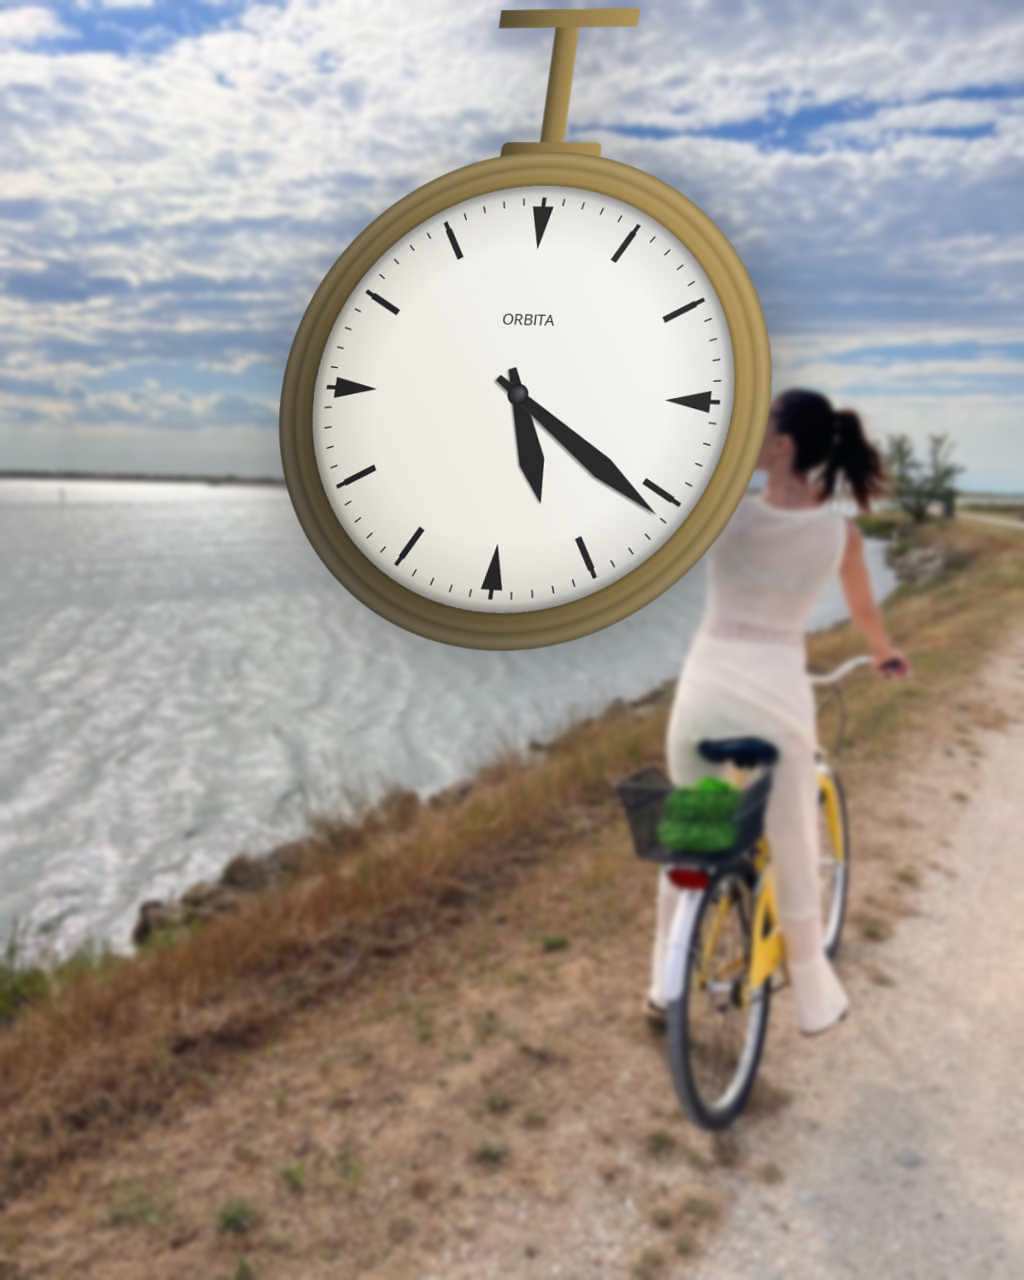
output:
5:21
